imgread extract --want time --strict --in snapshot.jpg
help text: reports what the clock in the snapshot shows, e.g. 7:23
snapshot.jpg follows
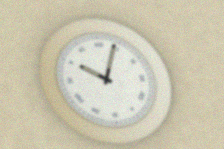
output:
10:04
